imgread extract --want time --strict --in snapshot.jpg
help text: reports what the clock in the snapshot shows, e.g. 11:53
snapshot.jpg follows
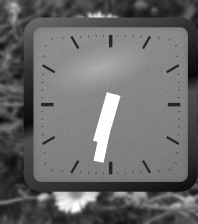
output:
6:32
